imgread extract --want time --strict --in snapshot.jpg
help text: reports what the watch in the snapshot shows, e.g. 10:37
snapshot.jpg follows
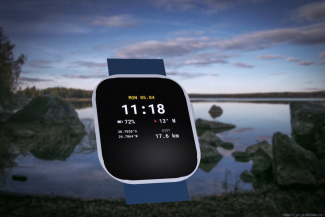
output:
11:18
